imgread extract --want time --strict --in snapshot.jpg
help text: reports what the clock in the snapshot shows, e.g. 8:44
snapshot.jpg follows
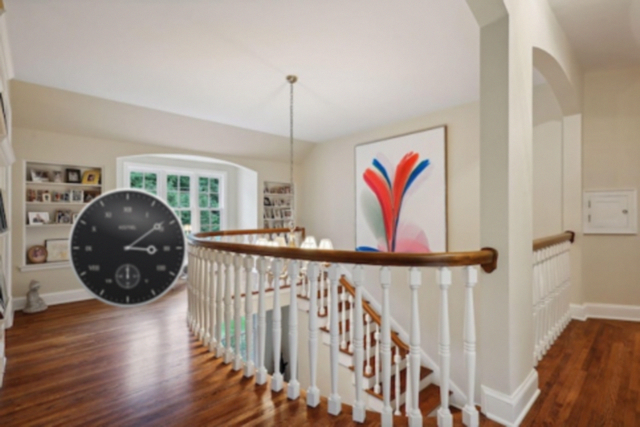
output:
3:09
